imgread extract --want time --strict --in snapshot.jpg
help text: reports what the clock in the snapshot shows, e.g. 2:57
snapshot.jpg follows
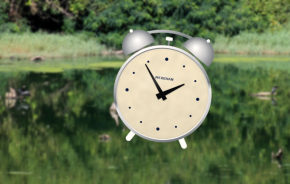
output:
1:54
